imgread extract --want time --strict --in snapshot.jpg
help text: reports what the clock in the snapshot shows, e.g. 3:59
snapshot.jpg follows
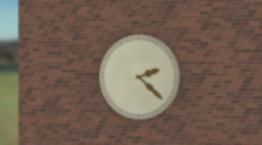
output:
2:22
